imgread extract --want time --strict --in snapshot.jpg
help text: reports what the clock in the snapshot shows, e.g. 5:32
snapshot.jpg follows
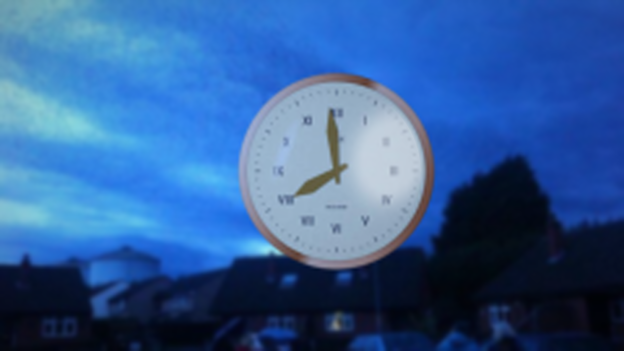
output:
7:59
